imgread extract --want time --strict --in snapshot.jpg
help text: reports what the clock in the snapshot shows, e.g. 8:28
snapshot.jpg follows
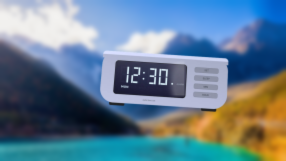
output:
12:30
